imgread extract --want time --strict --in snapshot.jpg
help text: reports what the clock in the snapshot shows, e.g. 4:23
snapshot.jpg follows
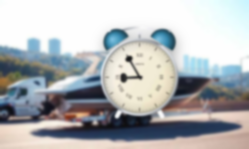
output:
8:55
